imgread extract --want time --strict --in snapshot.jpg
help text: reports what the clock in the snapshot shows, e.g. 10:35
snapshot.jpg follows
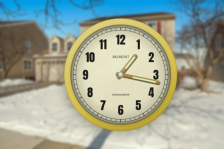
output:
1:17
